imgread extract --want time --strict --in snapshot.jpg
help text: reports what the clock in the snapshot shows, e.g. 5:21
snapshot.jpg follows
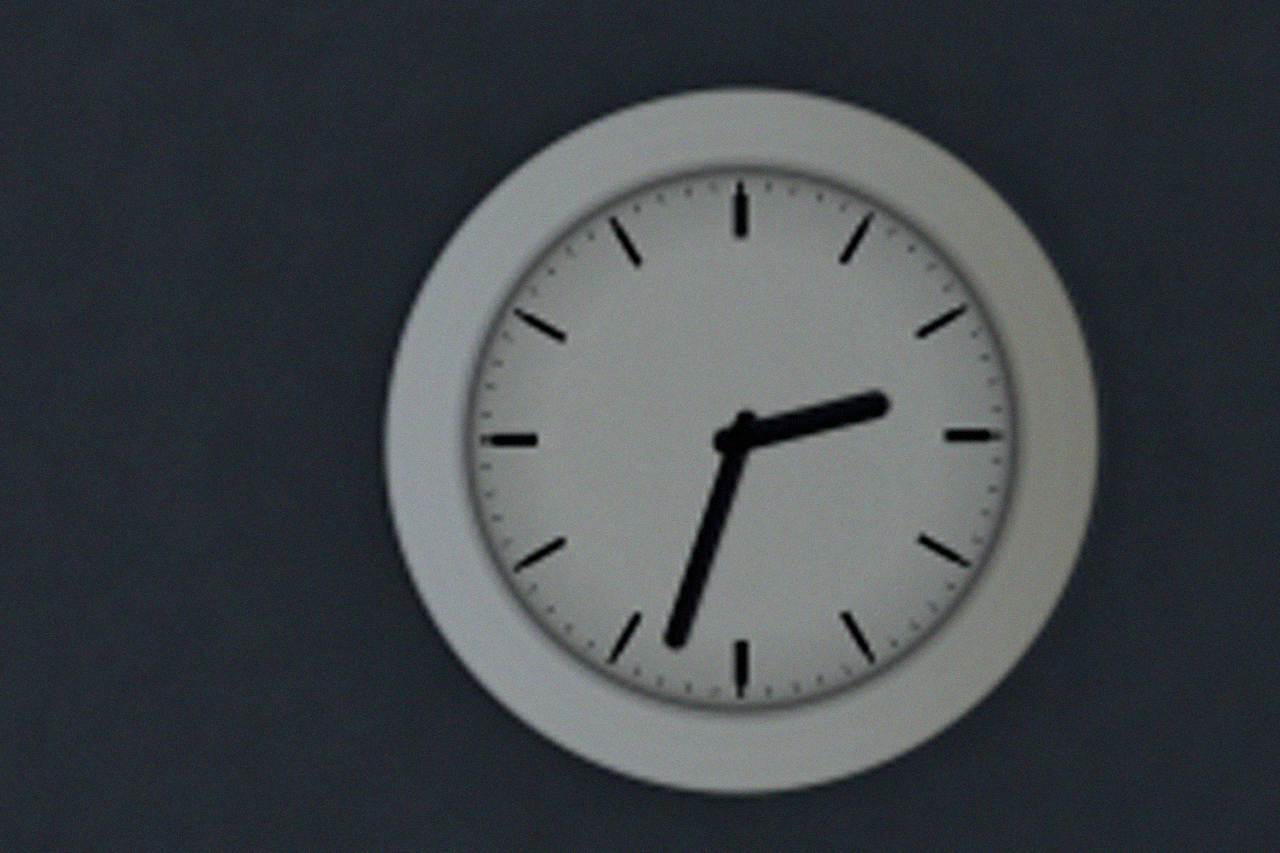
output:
2:33
